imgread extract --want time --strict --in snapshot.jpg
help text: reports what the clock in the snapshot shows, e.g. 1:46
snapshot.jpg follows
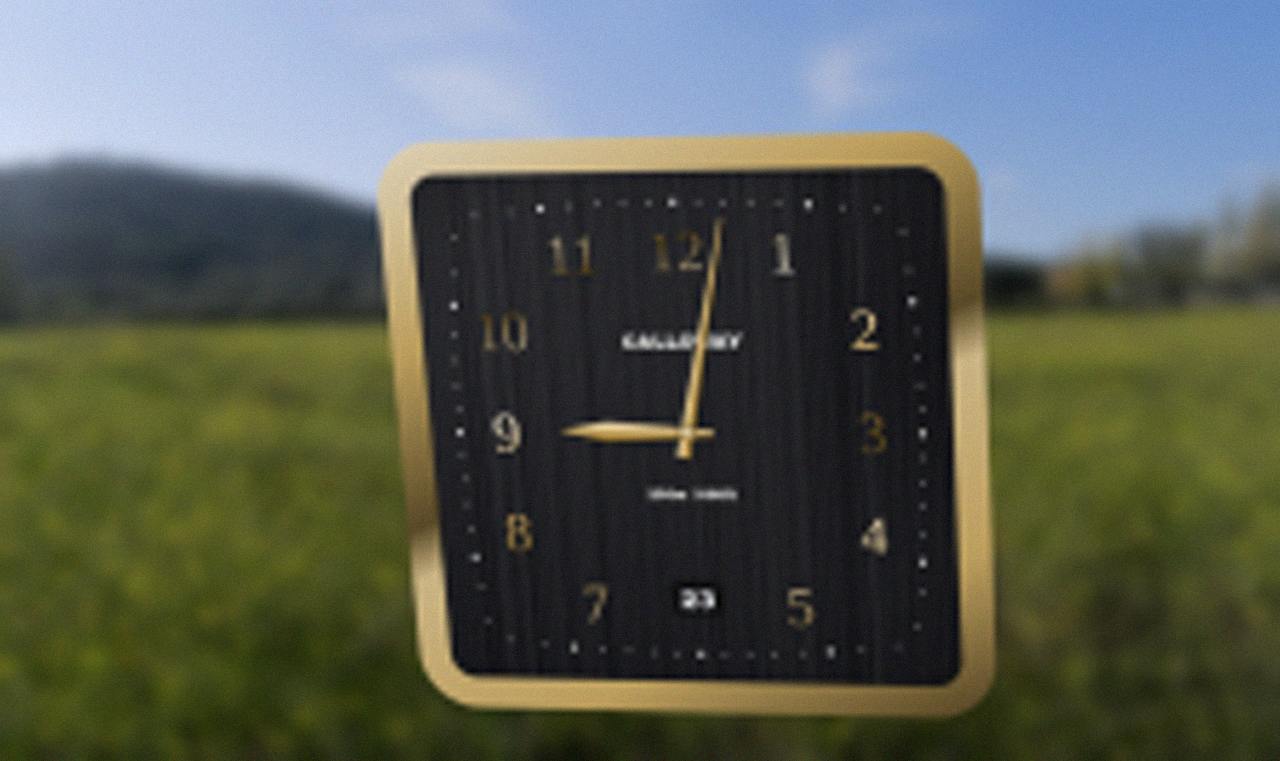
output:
9:02
